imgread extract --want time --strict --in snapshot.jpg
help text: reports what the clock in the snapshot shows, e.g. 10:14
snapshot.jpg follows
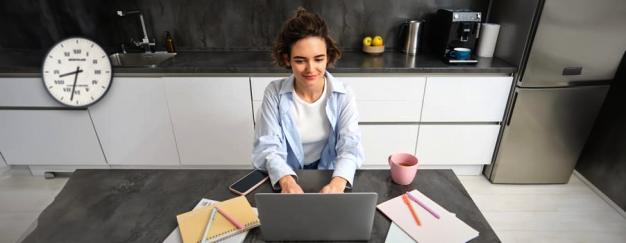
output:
8:32
